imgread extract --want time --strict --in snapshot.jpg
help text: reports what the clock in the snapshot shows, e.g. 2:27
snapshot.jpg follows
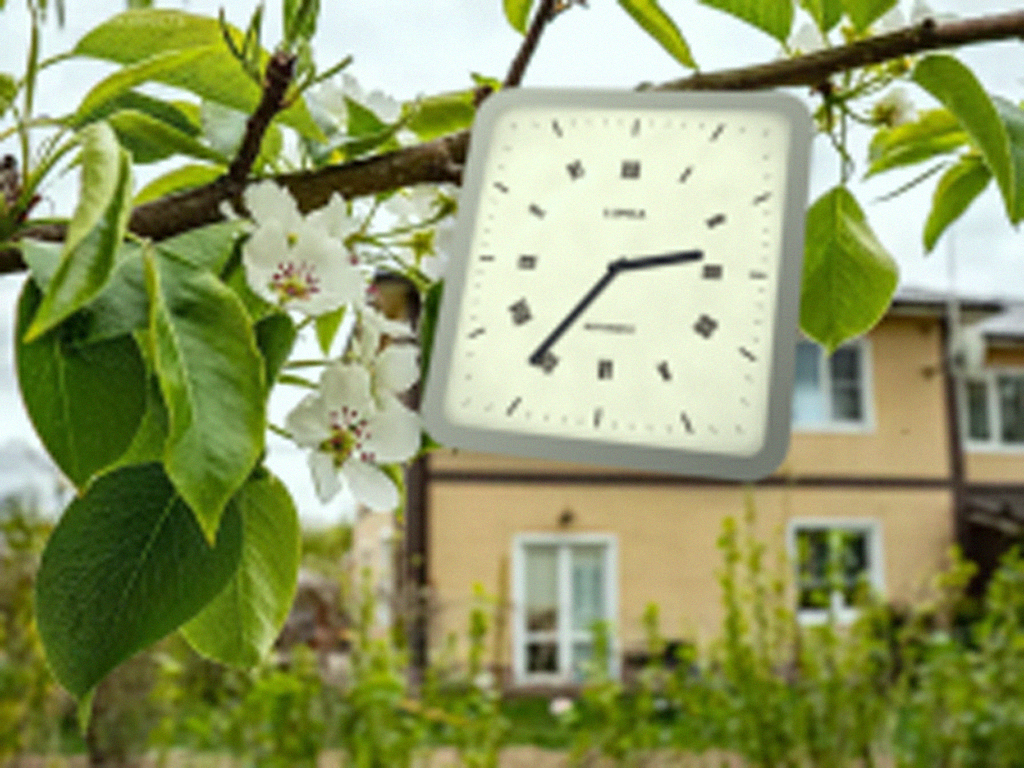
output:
2:36
